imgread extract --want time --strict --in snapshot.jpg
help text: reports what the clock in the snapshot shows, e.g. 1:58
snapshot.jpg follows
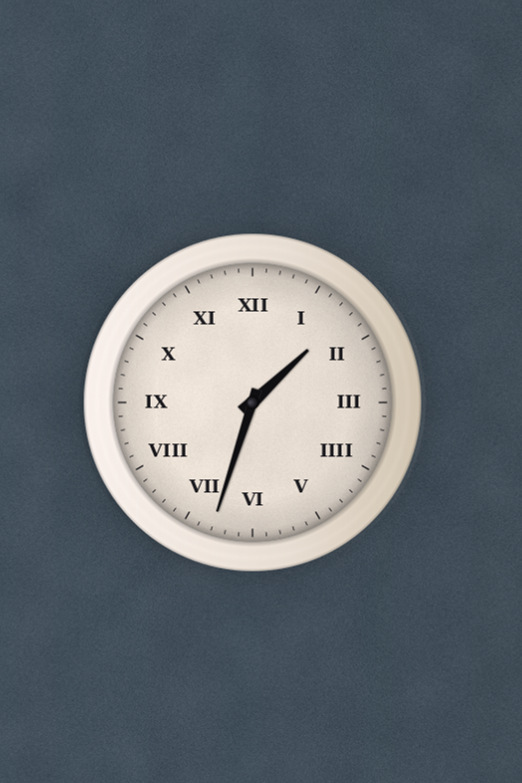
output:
1:33
